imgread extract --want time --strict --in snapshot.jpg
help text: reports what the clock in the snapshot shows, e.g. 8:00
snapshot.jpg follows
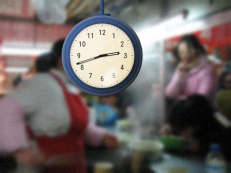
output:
2:42
